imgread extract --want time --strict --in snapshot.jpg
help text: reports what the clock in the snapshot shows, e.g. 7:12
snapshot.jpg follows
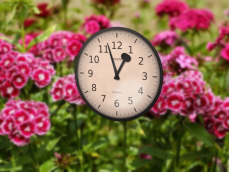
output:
12:57
